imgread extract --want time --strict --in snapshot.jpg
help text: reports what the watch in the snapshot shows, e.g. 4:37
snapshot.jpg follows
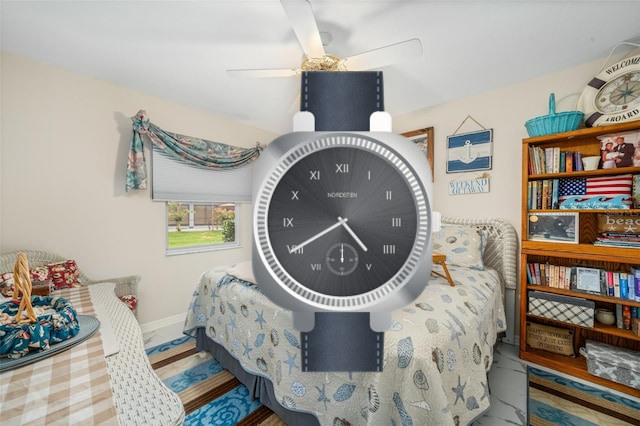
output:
4:40
